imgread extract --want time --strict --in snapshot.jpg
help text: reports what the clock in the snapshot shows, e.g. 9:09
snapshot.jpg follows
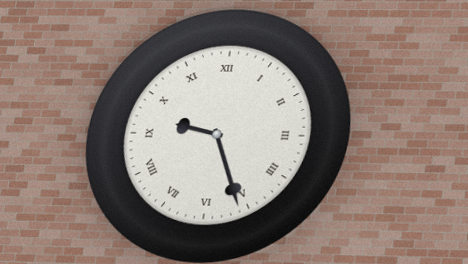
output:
9:26
